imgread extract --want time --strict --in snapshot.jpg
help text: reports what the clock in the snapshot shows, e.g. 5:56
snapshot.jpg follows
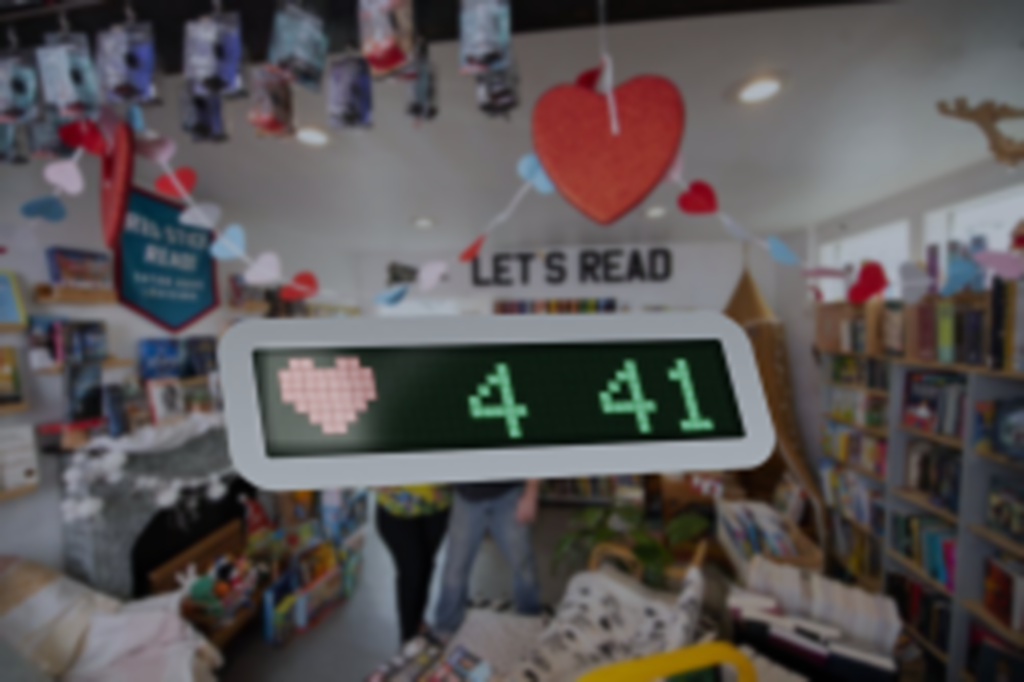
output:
4:41
